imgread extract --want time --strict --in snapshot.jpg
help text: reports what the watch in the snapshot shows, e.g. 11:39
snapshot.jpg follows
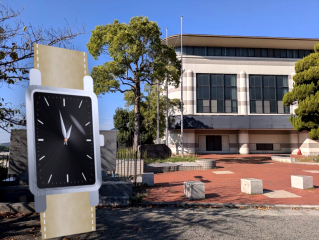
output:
12:58
